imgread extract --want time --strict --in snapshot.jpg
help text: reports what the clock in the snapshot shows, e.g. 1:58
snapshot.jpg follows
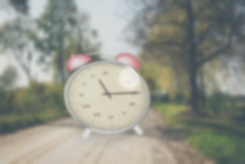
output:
11:15
